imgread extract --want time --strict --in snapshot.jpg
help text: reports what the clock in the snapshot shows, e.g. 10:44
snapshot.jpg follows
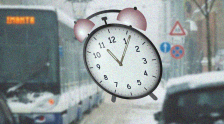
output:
11:06
